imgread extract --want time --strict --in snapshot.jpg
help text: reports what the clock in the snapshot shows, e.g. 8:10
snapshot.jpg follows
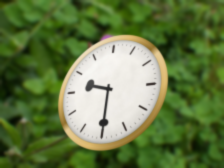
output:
9:30
